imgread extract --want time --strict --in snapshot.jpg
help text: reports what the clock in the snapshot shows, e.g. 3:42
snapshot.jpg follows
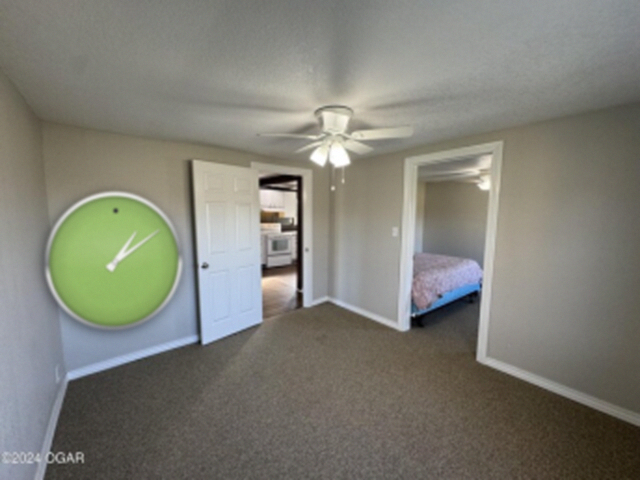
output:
1:09
